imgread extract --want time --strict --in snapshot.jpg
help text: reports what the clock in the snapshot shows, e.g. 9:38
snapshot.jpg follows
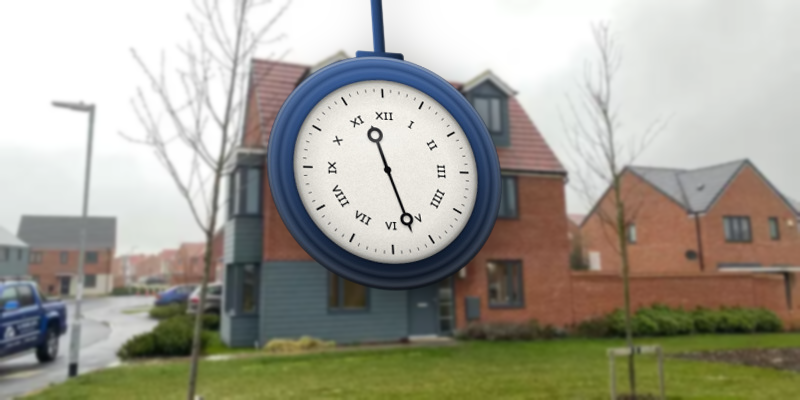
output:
11:27
